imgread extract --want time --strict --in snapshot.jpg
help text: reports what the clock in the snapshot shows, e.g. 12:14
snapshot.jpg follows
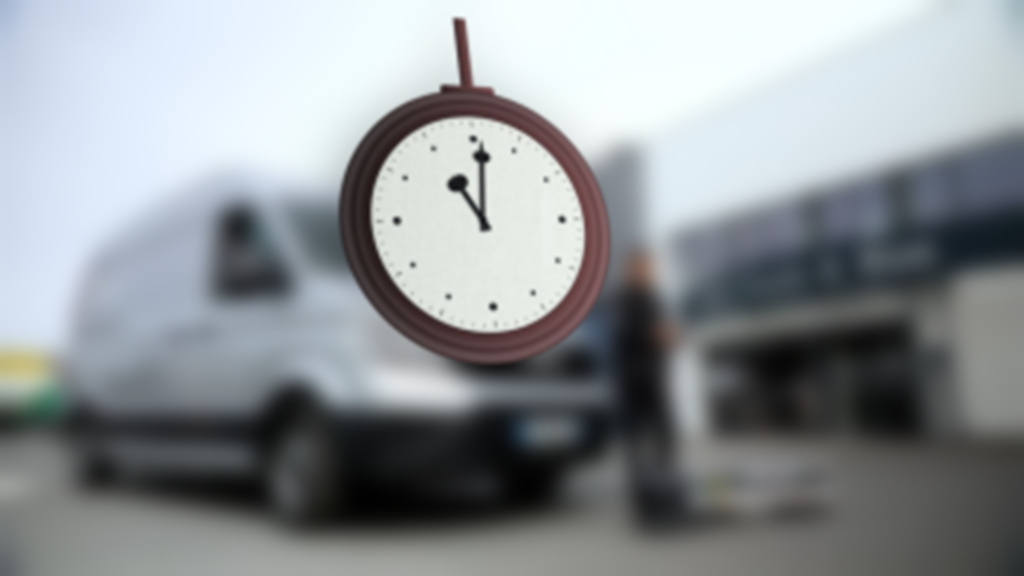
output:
11:01
